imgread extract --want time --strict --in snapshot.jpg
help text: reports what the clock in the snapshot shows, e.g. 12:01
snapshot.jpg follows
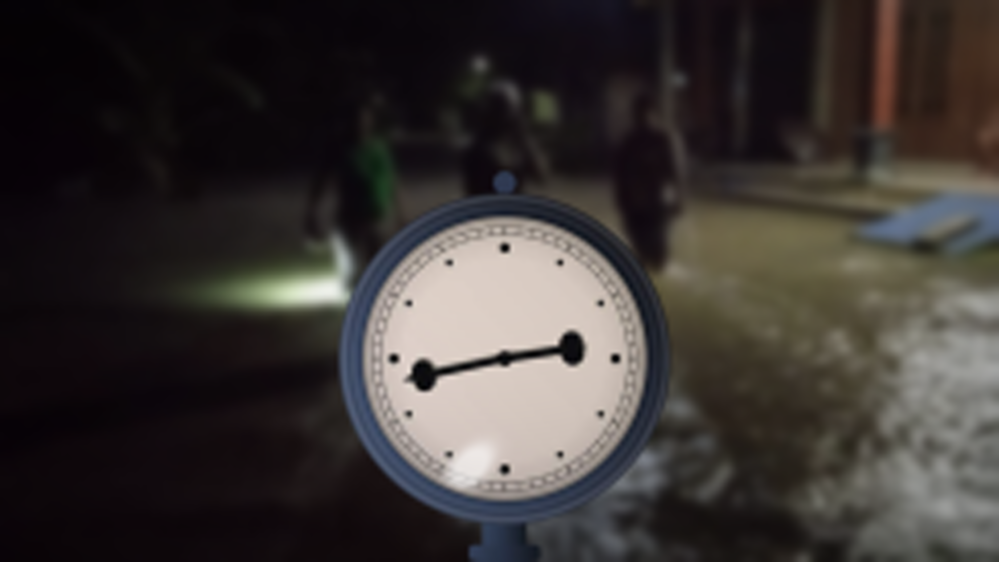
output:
2:43
